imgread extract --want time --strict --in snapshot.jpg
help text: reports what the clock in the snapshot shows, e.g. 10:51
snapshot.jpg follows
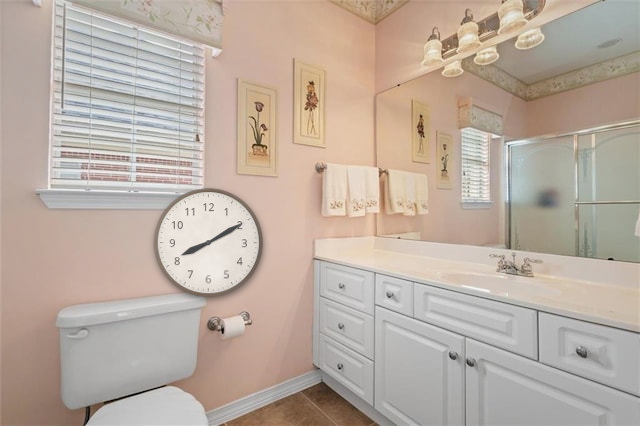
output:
8:10
